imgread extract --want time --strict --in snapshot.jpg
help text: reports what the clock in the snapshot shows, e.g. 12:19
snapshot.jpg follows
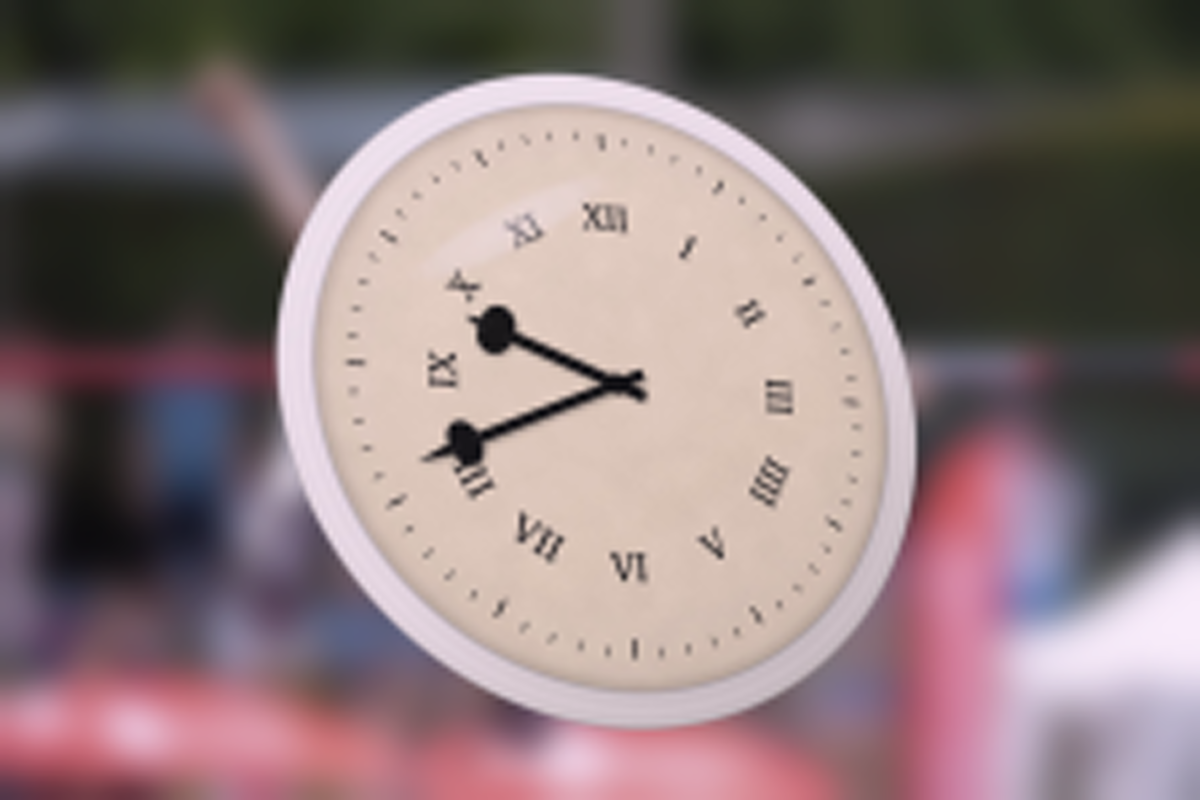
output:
9:41
